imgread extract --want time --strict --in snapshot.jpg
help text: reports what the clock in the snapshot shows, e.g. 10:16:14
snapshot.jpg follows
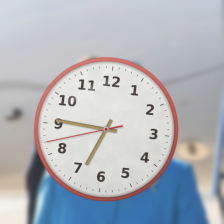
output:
6:45:42
